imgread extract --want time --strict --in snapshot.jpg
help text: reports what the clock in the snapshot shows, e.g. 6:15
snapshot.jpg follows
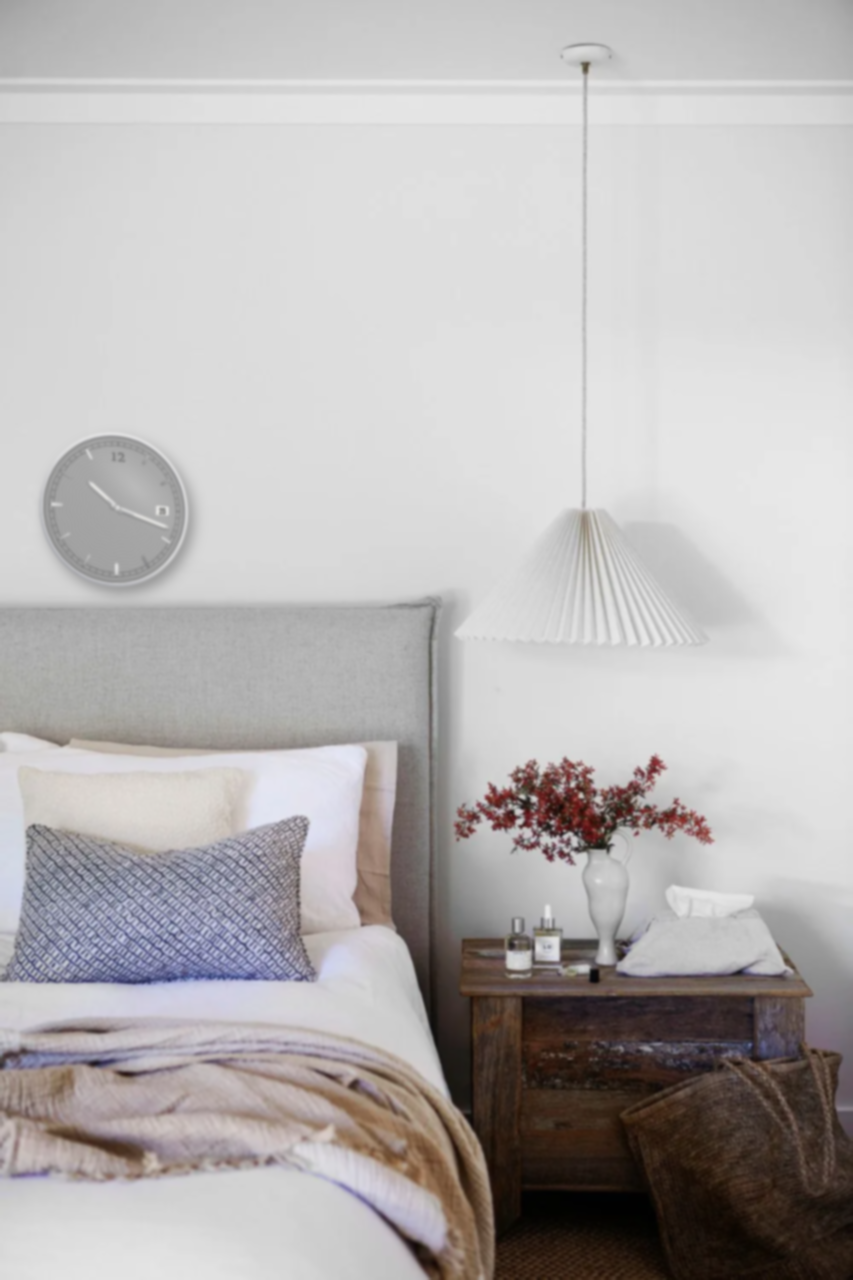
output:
10:18
